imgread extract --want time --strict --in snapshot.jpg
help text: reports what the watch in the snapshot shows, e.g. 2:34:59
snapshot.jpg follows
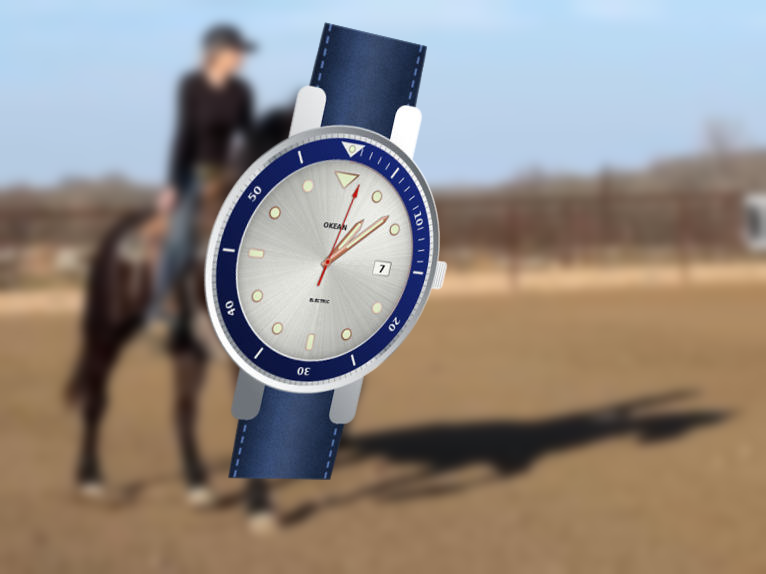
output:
1:08:02
